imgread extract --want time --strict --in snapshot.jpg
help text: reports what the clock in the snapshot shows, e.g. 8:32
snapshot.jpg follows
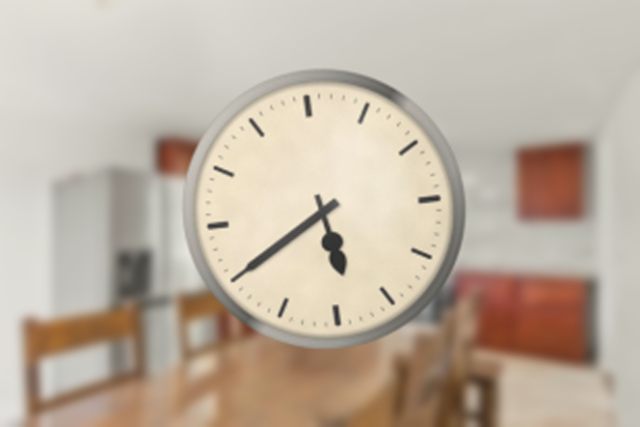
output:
5:40
